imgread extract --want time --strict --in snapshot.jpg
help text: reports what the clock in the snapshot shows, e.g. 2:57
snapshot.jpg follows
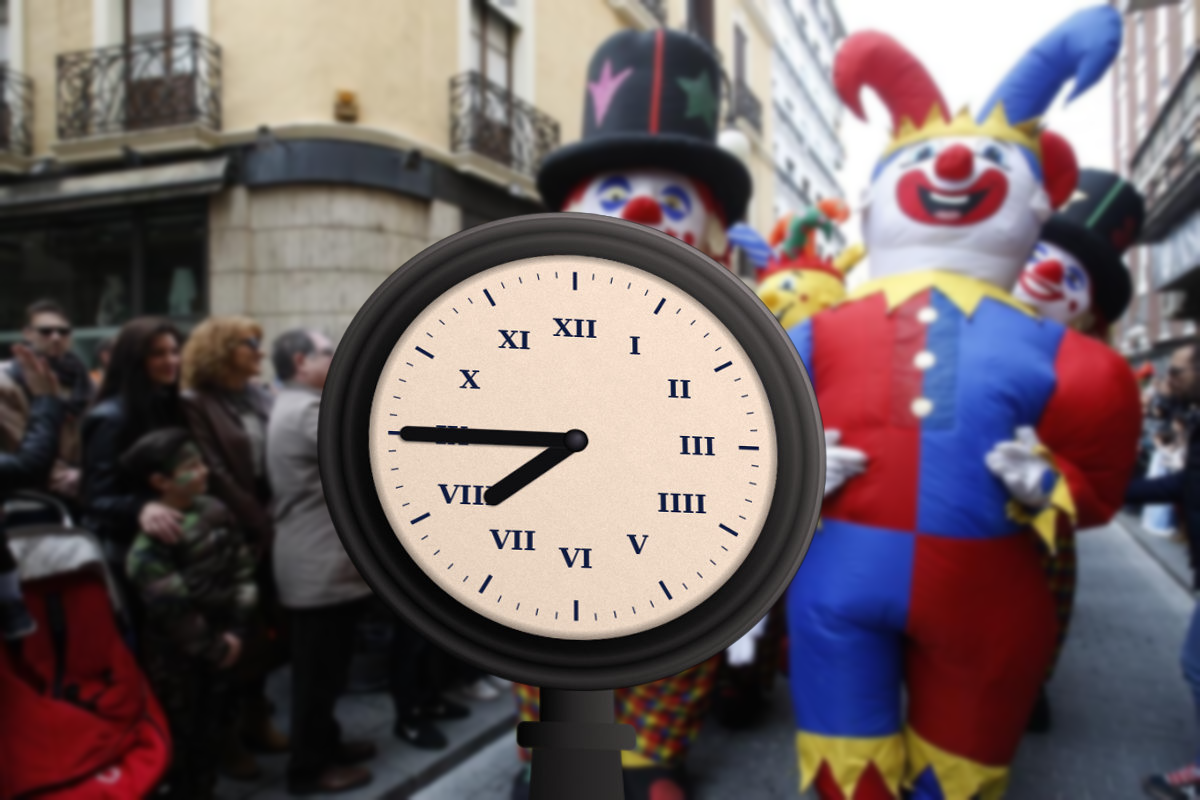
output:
7:45
